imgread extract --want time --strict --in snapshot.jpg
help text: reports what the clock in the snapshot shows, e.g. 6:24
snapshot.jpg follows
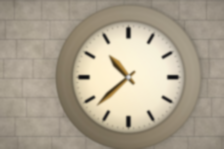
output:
10:38
